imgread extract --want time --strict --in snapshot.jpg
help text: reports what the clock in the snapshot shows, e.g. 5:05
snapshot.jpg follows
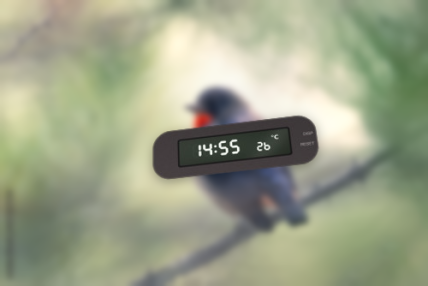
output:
14:55
